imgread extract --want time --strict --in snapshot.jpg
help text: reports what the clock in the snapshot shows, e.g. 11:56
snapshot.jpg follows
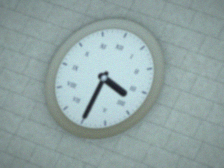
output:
3:30
